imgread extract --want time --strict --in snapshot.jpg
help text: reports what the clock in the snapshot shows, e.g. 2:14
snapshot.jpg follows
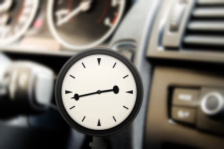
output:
2:43
